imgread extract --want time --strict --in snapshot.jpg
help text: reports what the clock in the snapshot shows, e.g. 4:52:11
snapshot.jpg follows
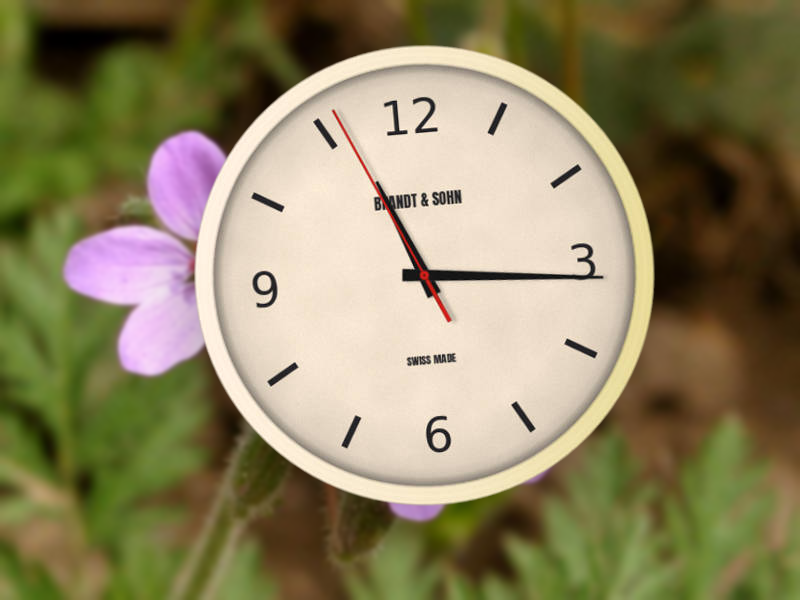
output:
11:15:56
